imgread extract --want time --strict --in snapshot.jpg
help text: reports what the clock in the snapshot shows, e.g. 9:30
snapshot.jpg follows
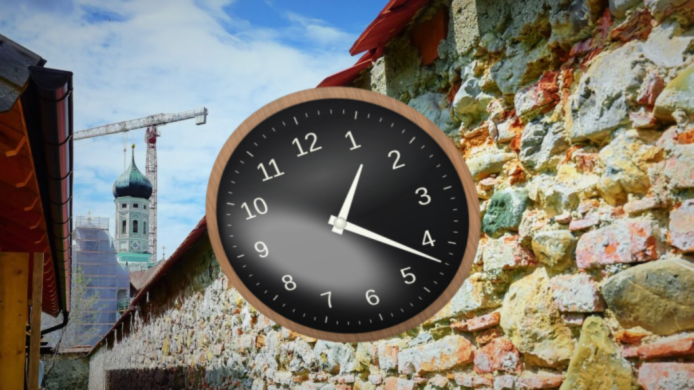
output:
1:22
